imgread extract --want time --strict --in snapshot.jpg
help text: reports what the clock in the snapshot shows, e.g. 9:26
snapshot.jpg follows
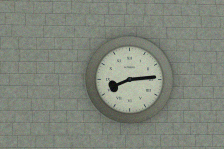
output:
8:14
